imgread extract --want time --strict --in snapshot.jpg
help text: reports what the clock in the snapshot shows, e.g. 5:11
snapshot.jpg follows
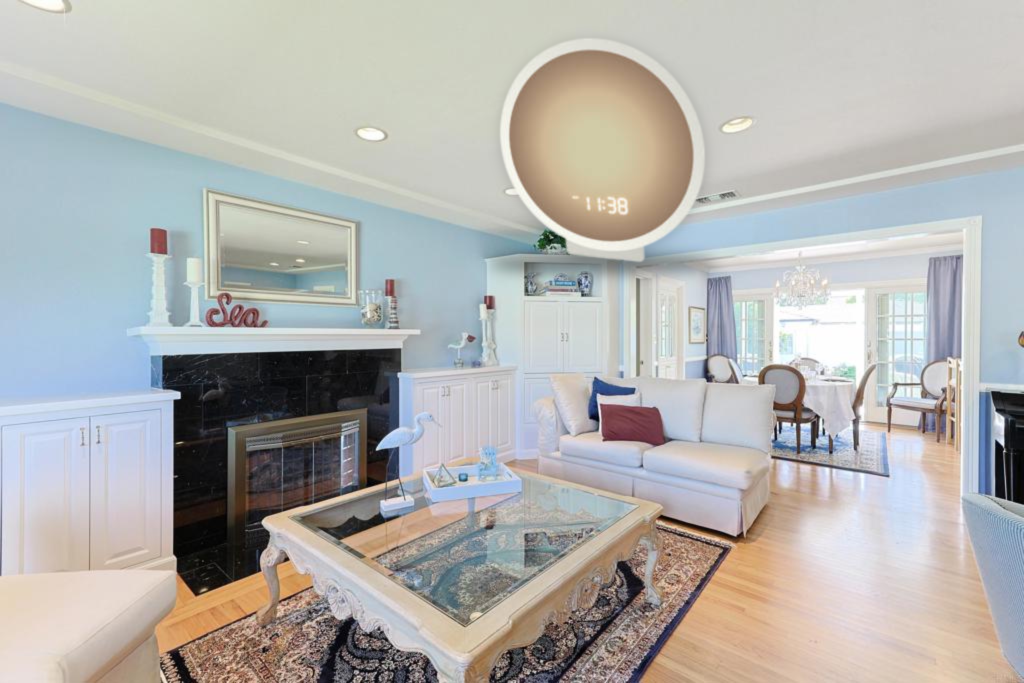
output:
11:38
